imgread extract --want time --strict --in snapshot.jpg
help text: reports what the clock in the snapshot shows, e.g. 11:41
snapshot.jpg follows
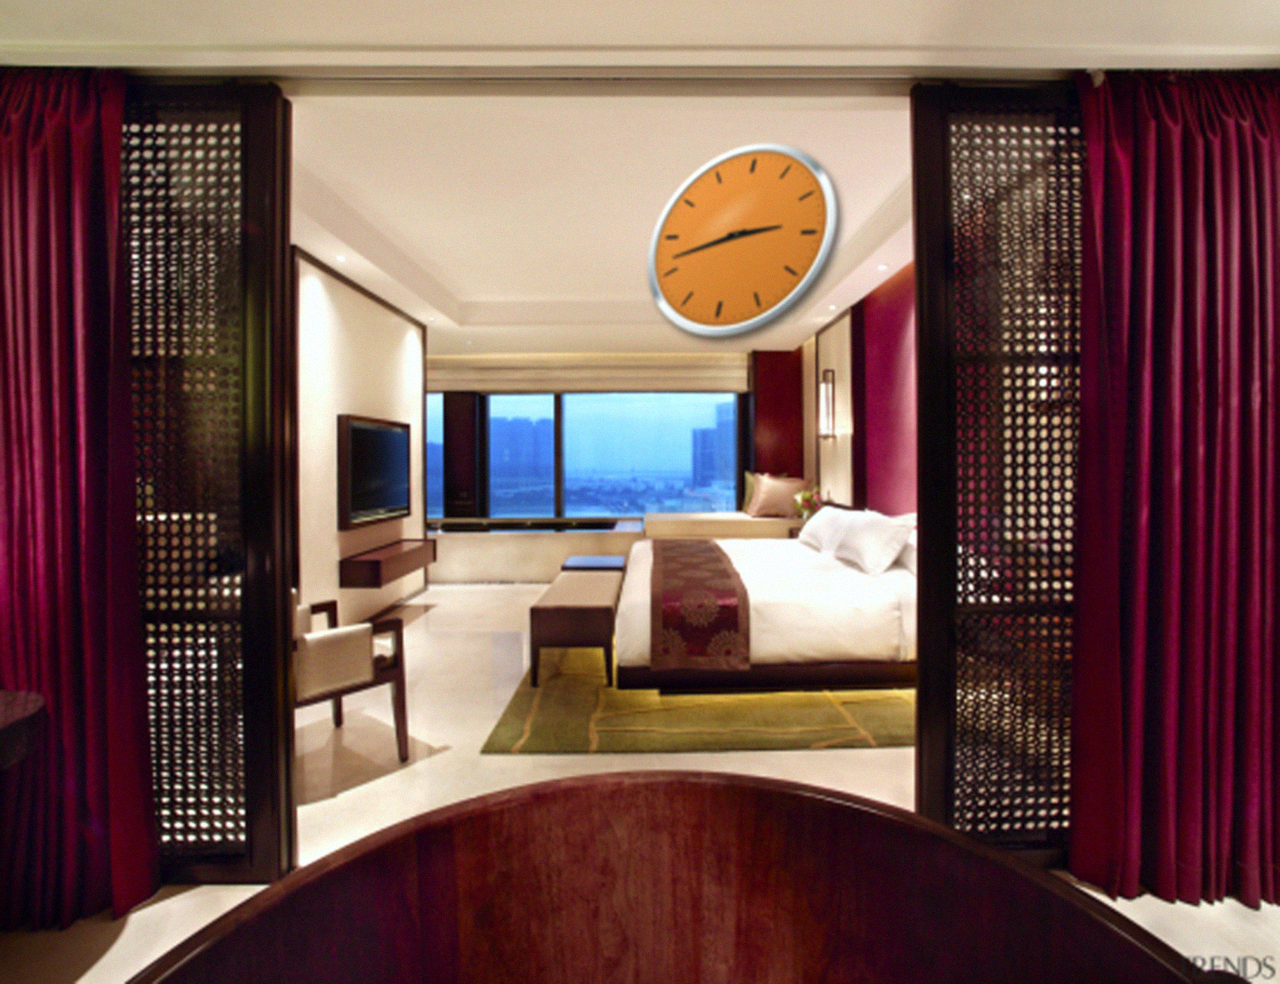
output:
2:42
